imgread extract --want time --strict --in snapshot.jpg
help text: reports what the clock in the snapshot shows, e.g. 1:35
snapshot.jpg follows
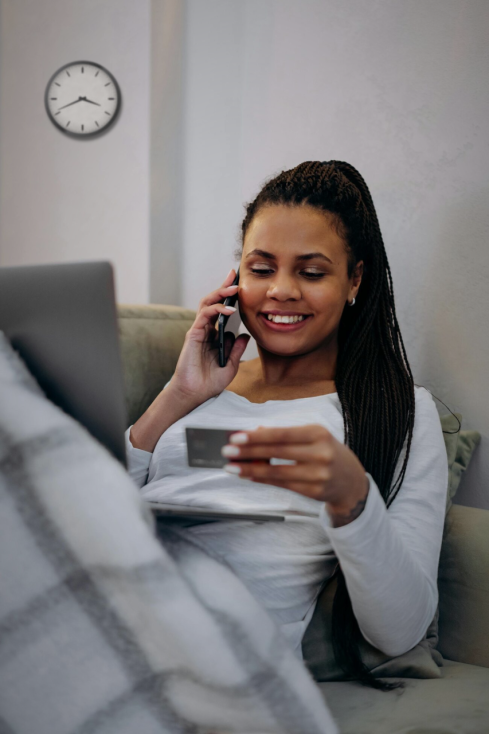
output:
3:41
